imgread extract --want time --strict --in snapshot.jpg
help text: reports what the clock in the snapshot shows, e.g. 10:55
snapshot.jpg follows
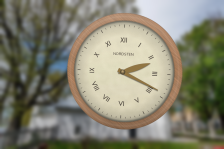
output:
2:19
